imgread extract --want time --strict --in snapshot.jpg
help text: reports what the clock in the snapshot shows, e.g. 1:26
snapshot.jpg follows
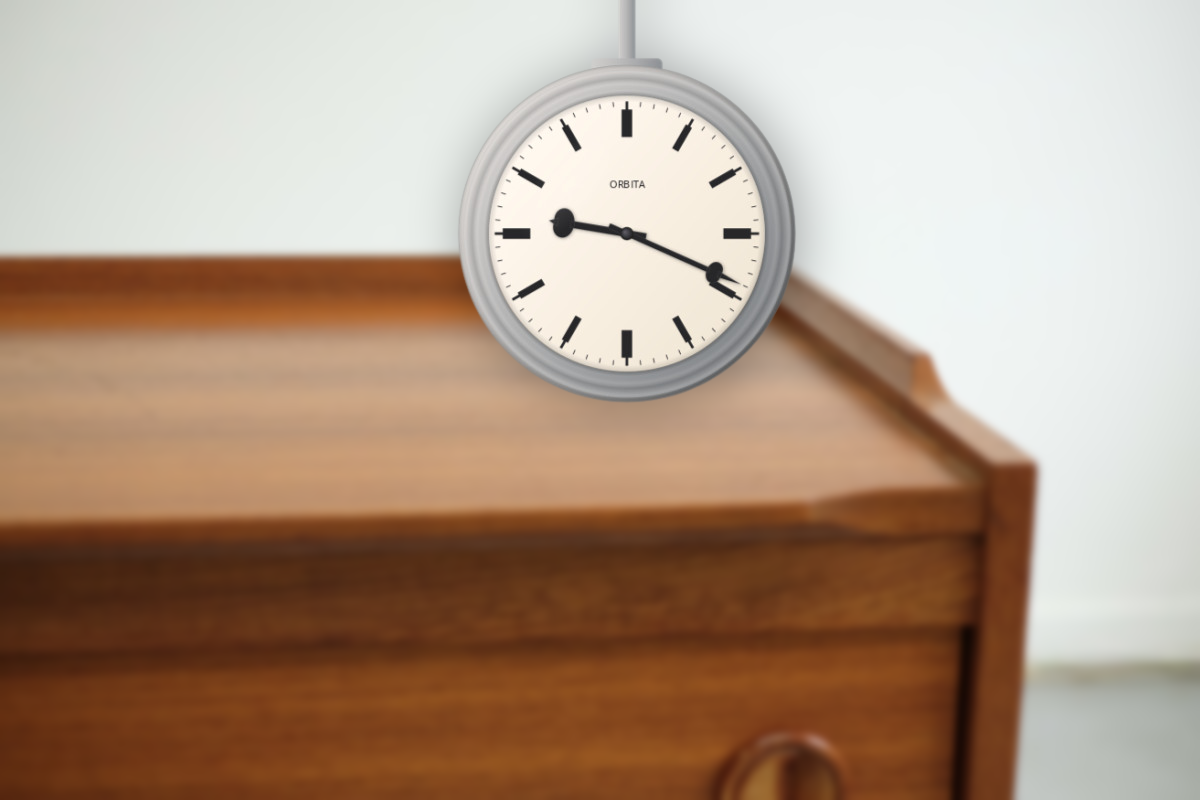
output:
9:19
